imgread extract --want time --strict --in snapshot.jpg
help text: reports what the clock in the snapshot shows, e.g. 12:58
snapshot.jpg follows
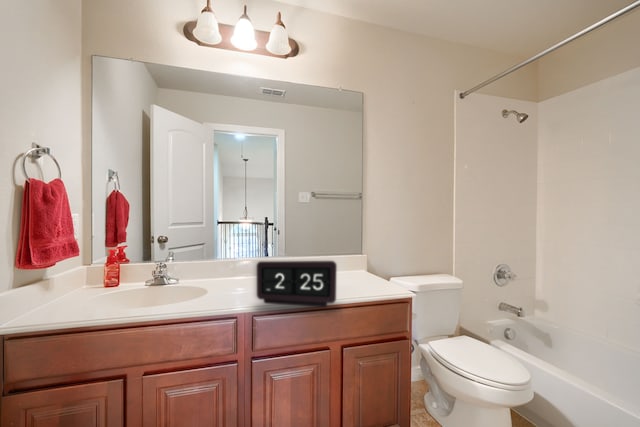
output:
2:25
